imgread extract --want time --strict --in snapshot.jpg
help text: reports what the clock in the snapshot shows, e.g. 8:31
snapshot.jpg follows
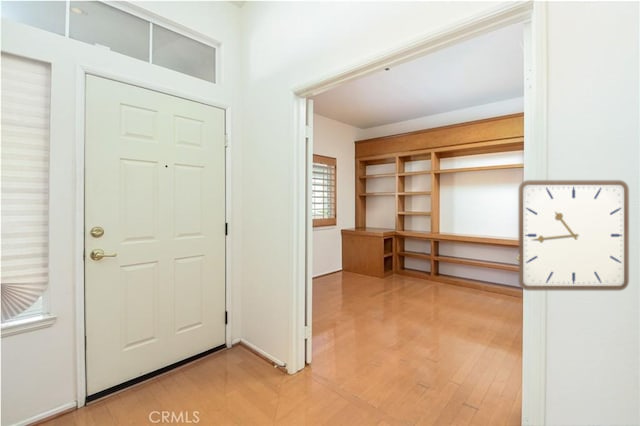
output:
10:44
